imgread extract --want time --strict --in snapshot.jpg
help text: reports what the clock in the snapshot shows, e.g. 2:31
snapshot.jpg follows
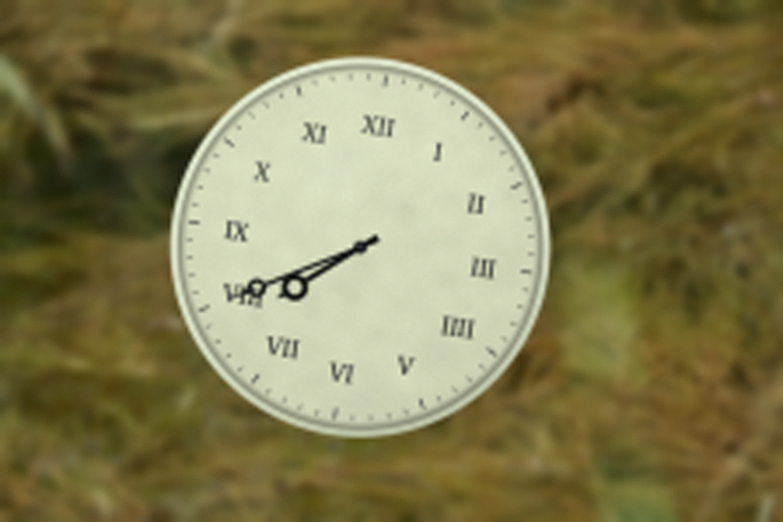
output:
7:40
